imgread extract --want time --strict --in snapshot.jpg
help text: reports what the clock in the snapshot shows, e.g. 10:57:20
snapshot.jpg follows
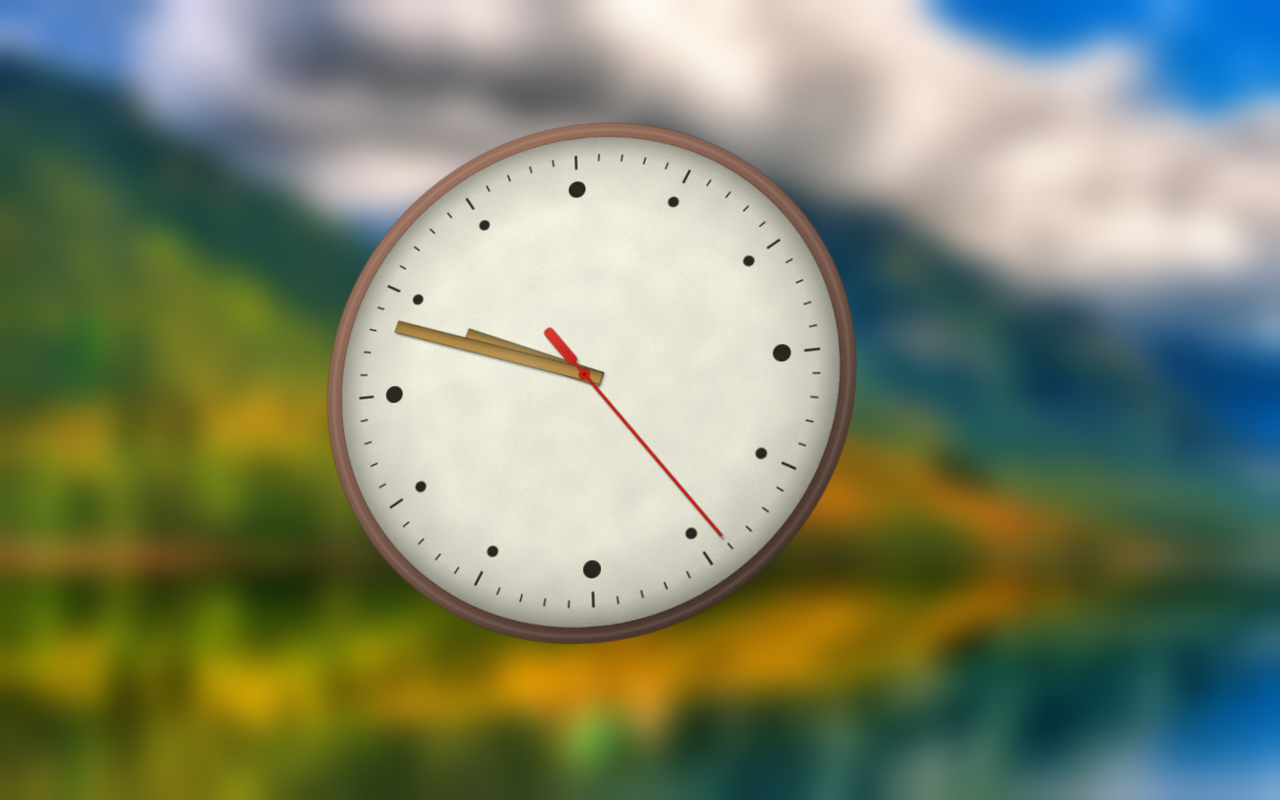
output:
9:48:24
